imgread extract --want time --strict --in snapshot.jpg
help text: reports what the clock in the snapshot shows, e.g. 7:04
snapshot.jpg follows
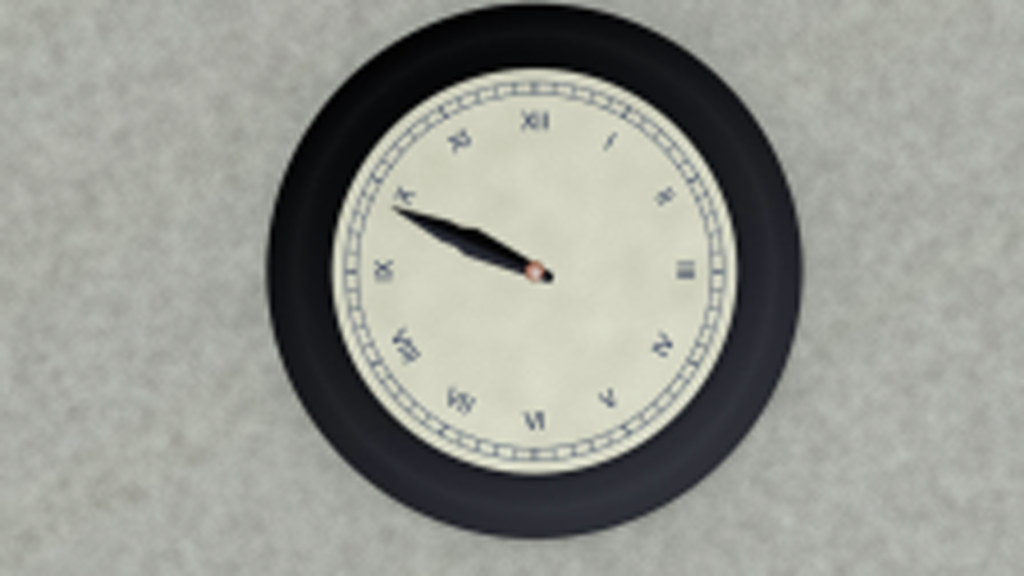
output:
9:49
